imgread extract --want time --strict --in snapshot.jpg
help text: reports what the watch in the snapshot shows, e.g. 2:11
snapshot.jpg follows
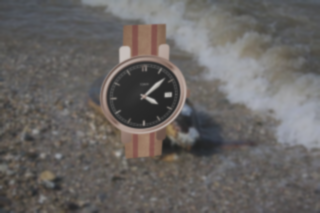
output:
4:08
